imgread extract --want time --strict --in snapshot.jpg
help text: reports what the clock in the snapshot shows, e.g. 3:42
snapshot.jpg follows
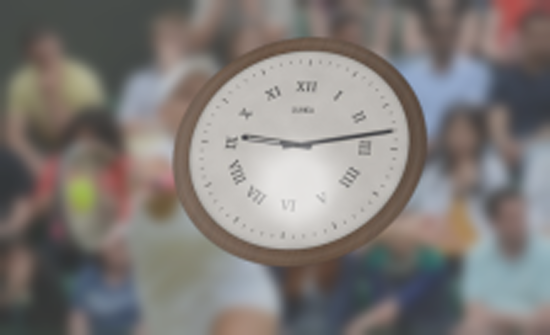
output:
9:13
